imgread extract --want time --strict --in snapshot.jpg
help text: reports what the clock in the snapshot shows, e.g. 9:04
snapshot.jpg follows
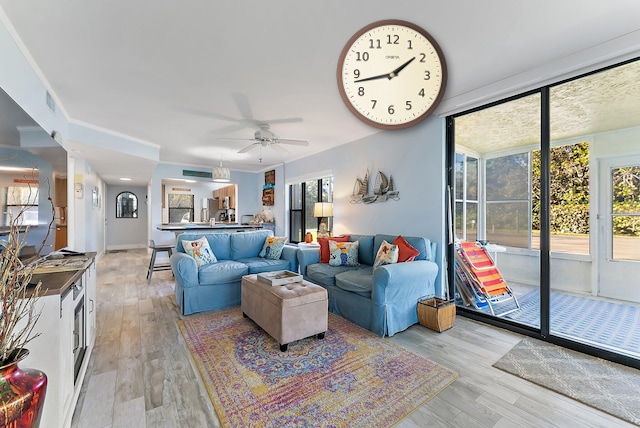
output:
1:43
